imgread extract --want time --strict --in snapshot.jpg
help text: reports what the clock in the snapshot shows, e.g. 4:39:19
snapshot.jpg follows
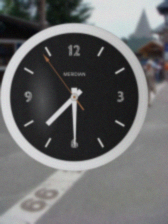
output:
7:29:54
